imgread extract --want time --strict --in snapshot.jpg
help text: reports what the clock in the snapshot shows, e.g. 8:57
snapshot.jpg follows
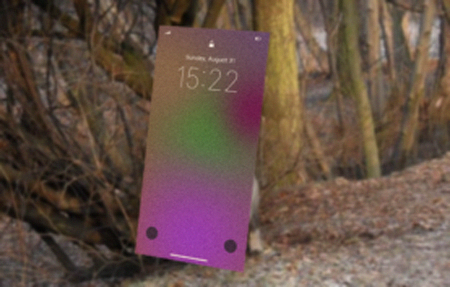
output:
15:22
